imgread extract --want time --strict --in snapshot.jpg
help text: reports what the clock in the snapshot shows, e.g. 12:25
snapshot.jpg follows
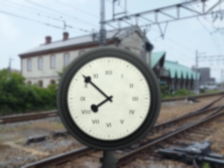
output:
7:52
